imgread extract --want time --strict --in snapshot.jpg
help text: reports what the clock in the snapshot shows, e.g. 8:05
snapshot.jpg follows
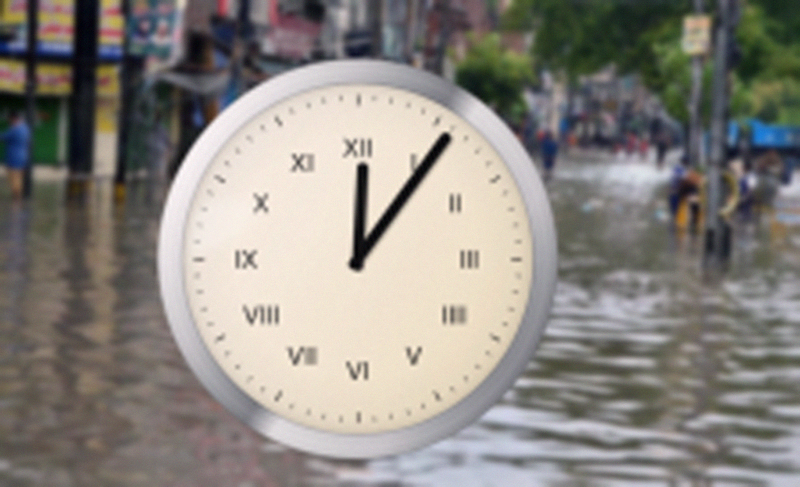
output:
12:06
